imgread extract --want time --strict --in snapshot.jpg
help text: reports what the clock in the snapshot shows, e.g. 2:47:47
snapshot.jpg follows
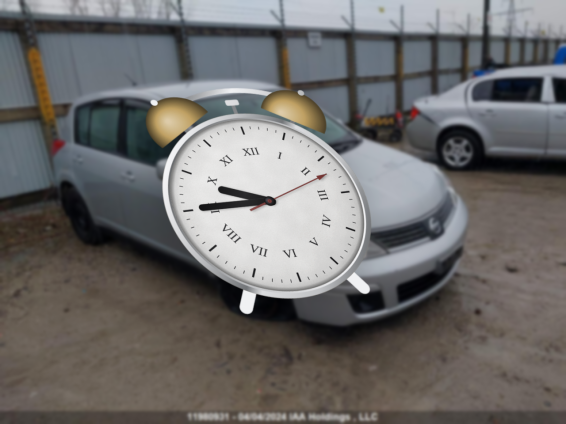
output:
9:45:12
